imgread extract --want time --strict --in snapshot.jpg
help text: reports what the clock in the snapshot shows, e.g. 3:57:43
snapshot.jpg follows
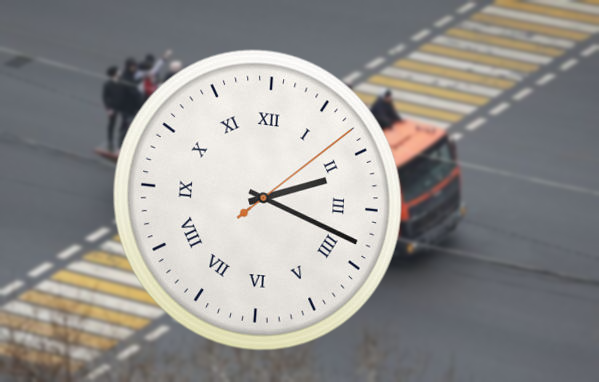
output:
2:18:08
